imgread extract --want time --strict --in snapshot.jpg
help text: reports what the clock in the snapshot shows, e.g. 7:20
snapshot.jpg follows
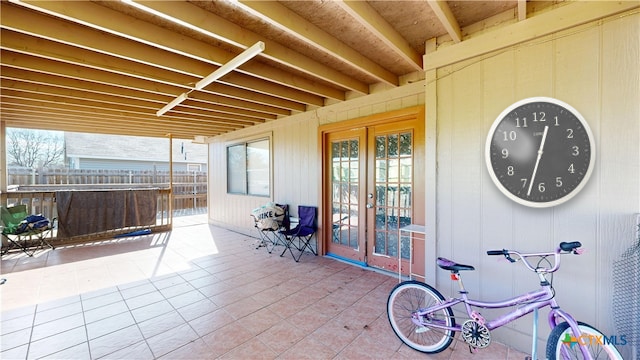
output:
12:33
